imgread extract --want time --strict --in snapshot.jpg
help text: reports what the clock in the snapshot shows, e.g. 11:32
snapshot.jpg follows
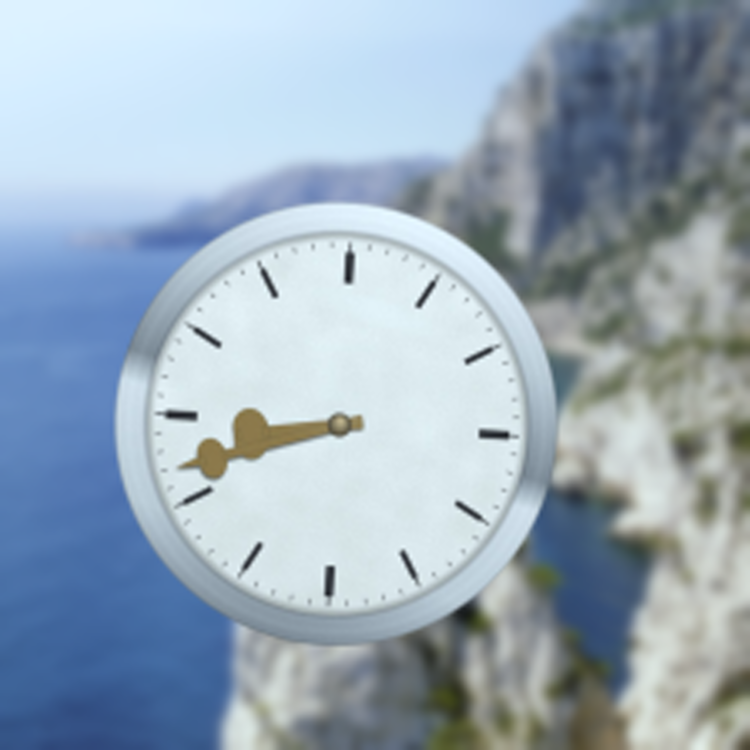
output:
8:42
